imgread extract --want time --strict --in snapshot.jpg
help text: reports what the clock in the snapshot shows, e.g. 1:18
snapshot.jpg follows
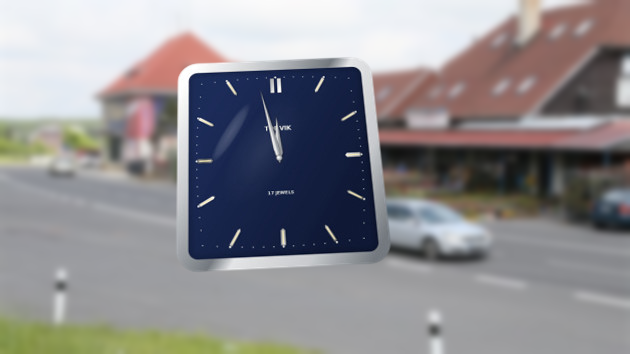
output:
11:58
